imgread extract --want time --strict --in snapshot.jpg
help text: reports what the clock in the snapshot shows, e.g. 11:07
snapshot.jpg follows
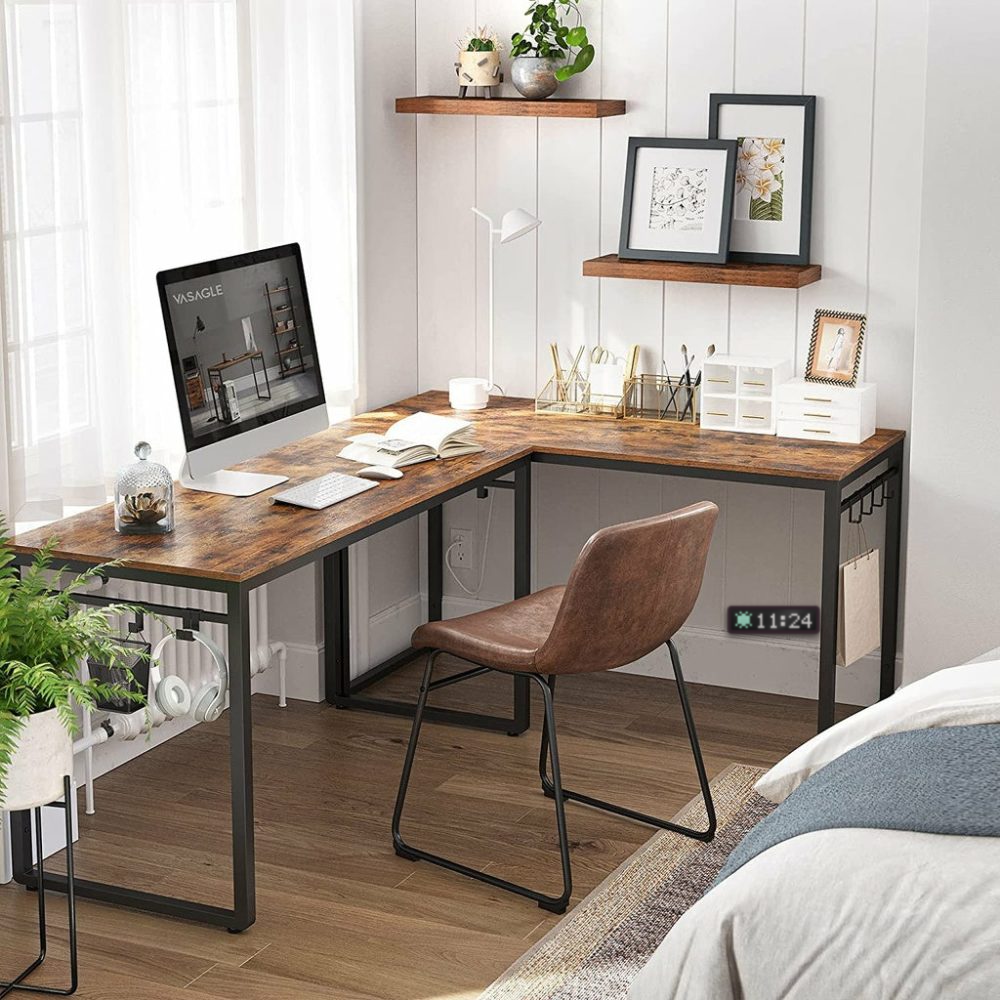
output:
11:24
